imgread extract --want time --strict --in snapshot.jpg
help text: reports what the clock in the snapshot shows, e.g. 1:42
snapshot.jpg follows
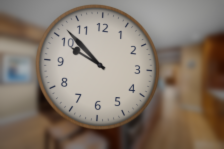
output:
9:52
